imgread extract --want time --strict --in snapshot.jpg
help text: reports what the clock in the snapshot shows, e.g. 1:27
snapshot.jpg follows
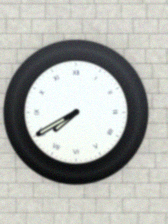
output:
7:40
